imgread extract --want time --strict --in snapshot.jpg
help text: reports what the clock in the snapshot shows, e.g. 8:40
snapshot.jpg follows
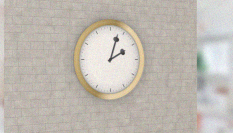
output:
2:03
